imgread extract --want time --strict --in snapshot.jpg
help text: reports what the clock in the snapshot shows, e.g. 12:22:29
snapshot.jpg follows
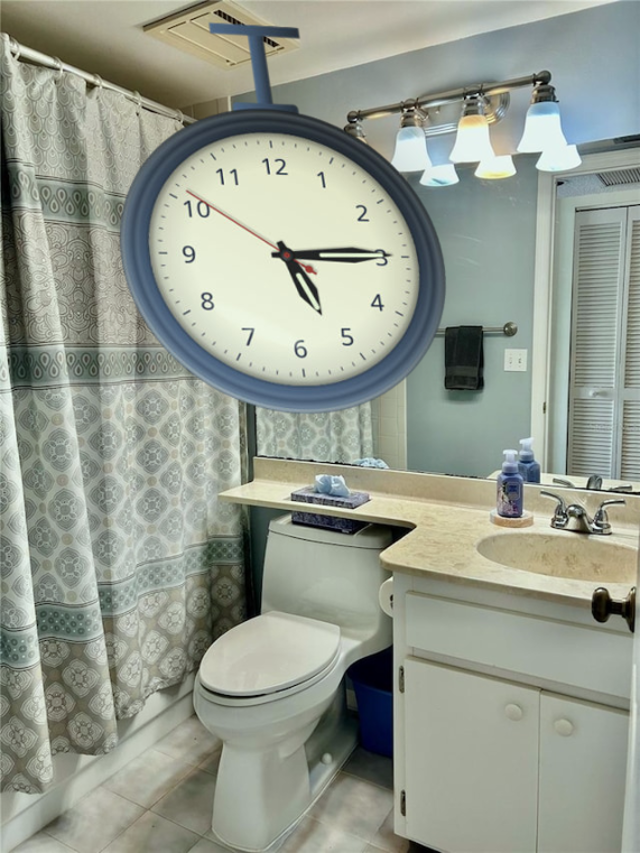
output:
5:14:51
